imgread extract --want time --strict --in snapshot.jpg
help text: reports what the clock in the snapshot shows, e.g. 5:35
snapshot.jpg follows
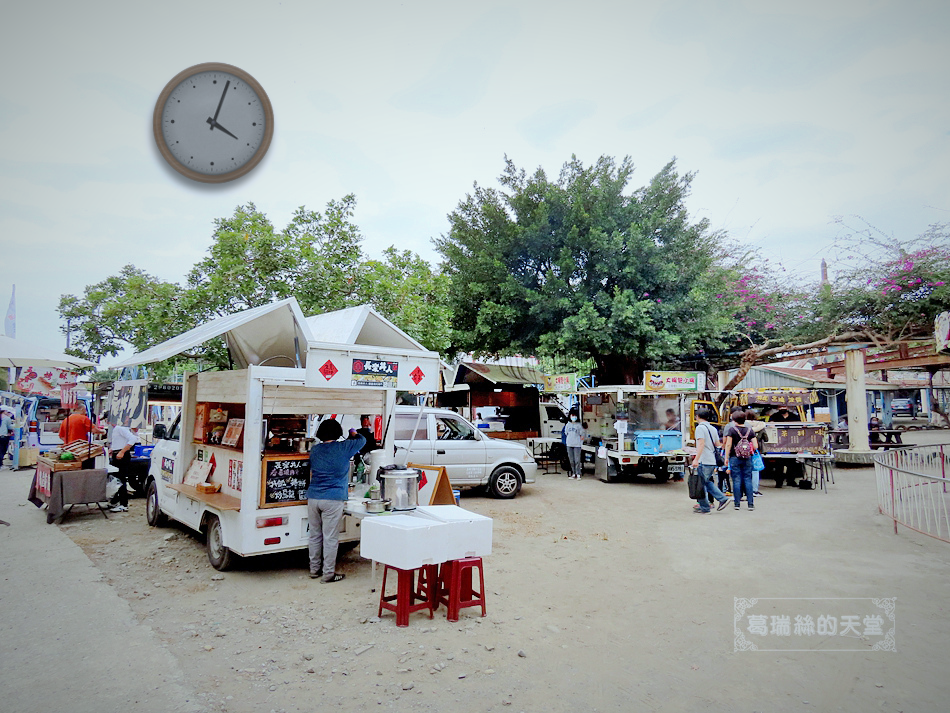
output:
4:03
